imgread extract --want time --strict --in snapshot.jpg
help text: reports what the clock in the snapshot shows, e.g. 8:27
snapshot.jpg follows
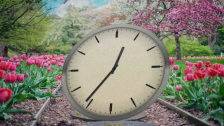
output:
12:36
